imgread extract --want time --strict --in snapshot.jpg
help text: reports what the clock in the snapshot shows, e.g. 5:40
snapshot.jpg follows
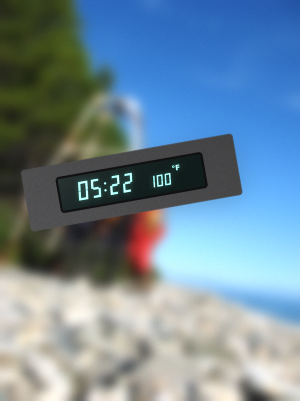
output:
5:22
